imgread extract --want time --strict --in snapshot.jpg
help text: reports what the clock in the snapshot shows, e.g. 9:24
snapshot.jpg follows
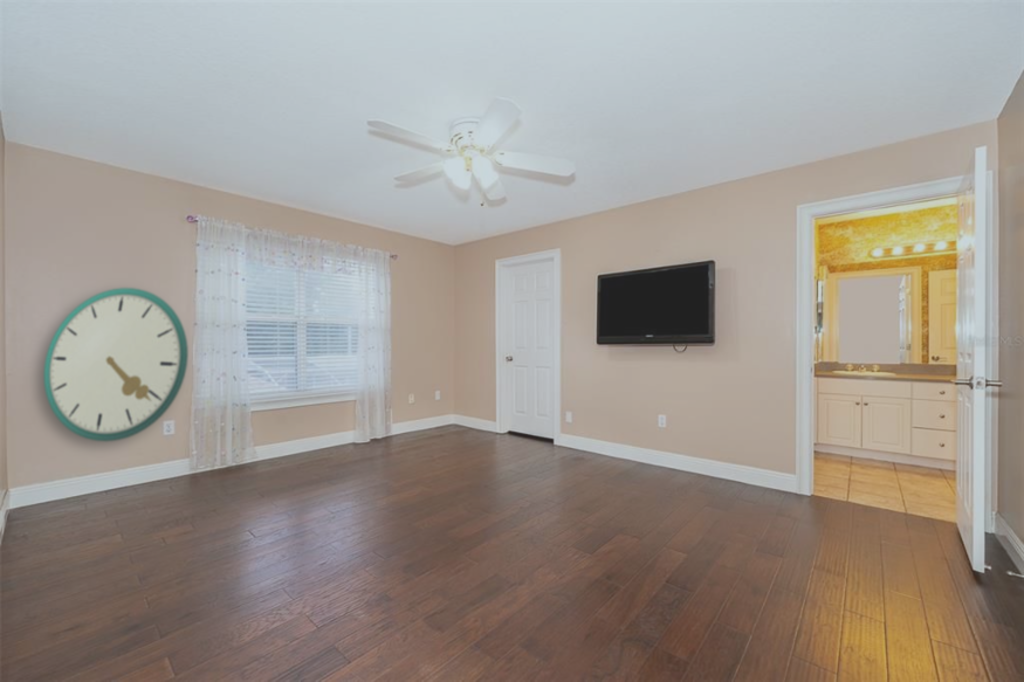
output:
4:21
